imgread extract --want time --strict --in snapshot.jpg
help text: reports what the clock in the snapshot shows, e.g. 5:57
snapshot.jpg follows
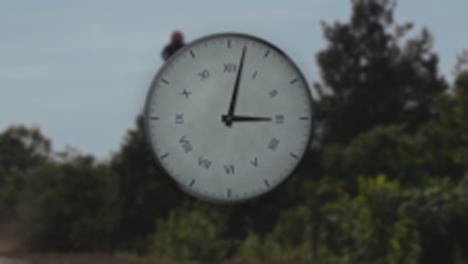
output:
3:02
